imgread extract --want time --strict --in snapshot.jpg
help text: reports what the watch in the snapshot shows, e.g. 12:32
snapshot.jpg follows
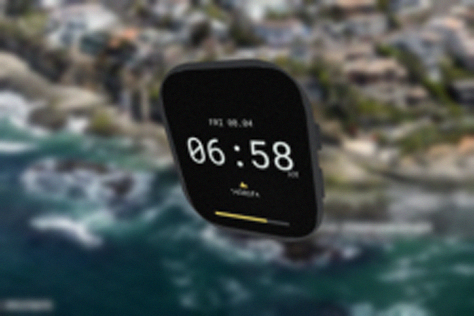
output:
6:58
